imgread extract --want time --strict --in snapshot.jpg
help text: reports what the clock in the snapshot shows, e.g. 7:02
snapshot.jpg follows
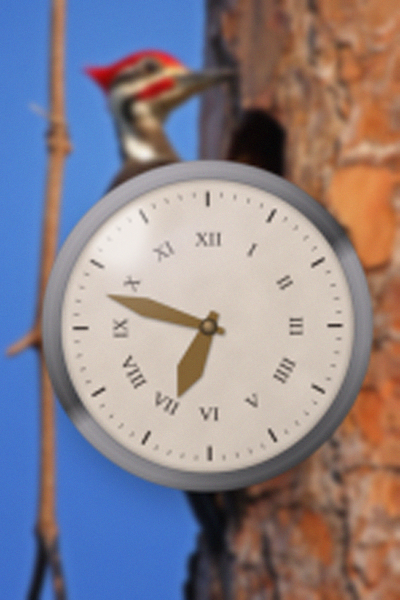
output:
6:48
